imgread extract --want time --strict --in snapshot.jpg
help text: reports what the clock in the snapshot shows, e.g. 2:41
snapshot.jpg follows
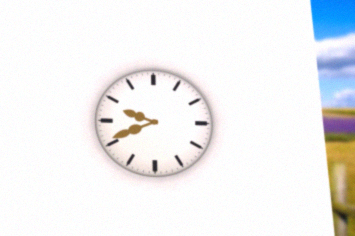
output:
9:41
